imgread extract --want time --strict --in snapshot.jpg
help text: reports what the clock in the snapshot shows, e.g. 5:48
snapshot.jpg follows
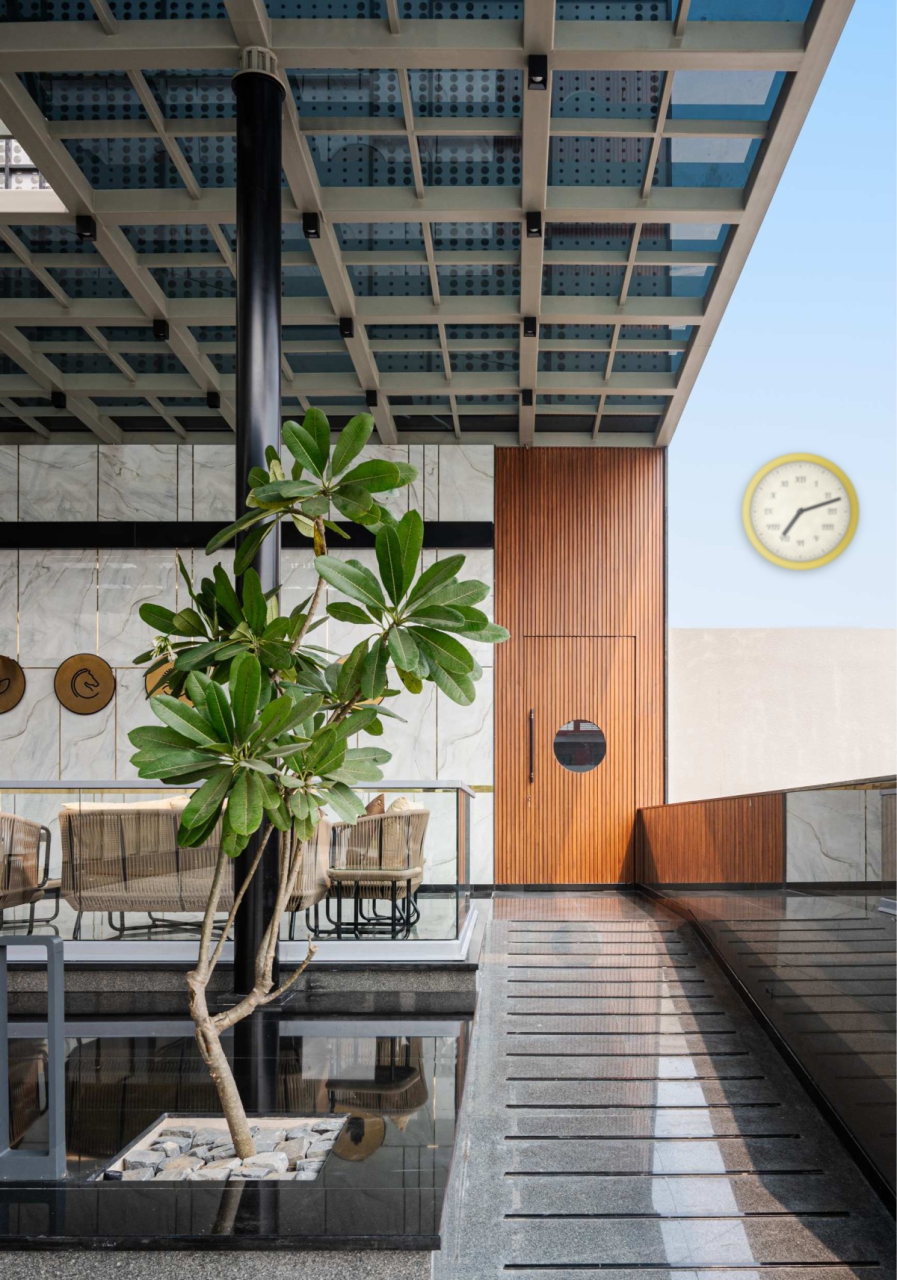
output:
7:12
